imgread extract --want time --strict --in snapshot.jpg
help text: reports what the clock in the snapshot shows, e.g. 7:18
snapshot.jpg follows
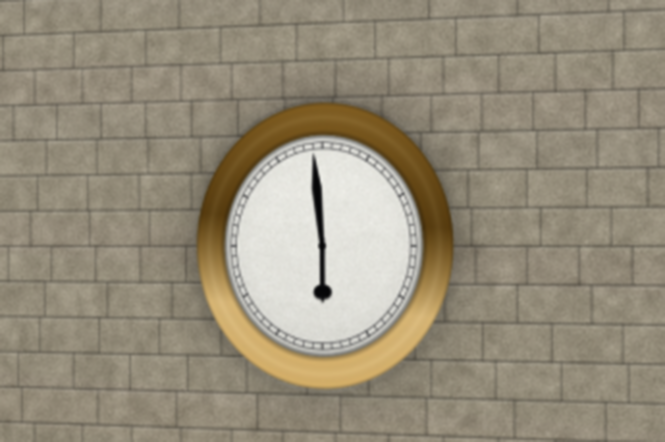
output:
5:59
